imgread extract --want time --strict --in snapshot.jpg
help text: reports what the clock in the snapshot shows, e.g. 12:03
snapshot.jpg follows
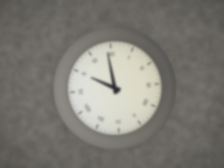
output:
9:59
